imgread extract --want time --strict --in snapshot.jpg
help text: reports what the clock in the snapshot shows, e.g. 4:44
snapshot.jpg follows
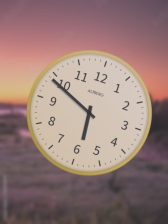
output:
5:49
